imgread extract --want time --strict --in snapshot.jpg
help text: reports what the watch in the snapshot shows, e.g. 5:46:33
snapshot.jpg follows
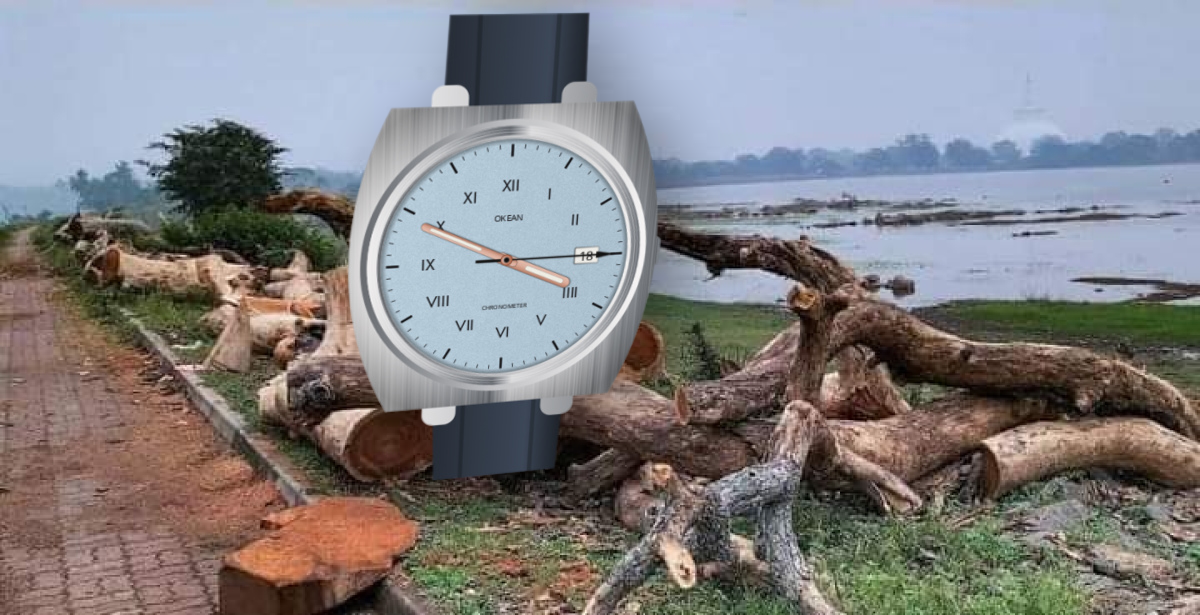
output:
3:49:15
